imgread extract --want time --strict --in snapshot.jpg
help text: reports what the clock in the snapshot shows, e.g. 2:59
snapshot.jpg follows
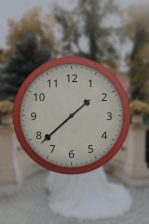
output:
1:38
